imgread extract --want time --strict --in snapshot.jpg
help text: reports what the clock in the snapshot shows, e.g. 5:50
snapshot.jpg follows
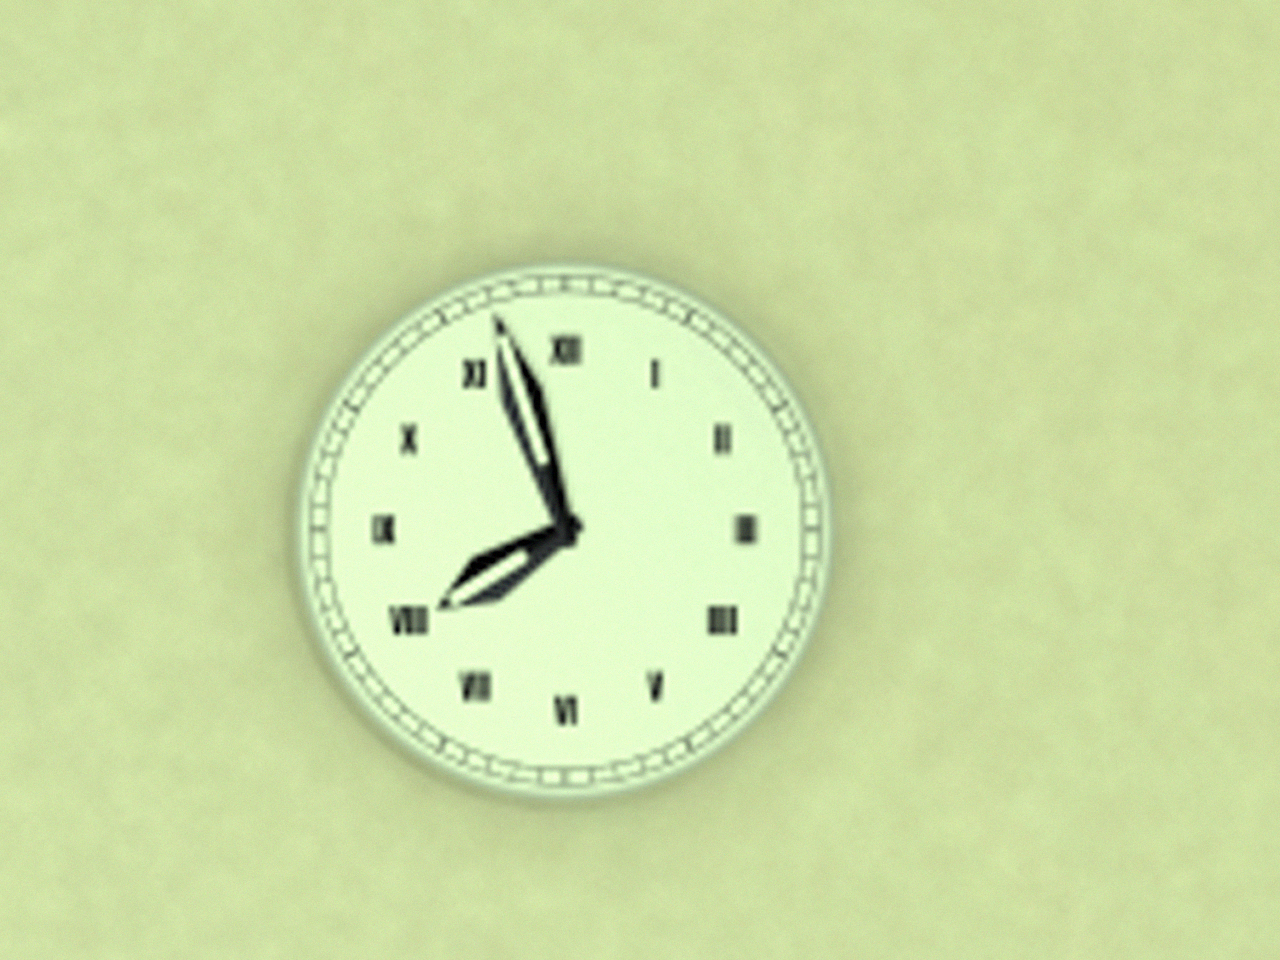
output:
7:57
